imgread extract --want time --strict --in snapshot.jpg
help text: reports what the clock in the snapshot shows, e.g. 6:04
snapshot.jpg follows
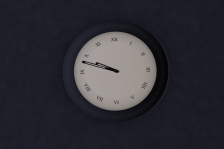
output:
9:48
